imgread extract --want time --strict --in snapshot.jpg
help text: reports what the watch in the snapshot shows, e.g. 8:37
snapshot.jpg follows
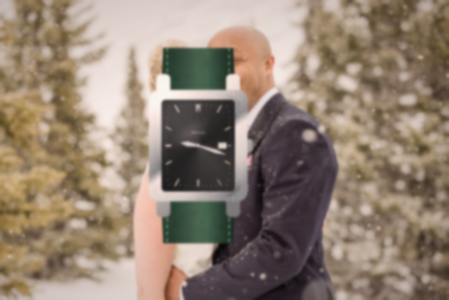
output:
9:18
